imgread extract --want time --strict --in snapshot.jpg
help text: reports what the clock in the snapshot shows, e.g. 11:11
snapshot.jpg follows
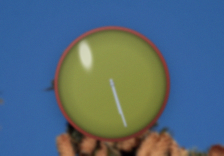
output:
5:27
